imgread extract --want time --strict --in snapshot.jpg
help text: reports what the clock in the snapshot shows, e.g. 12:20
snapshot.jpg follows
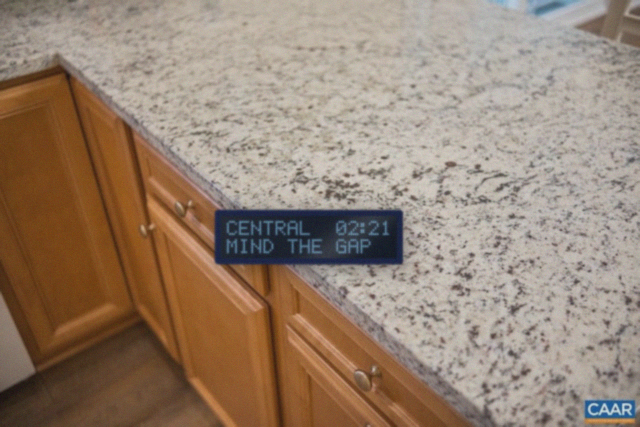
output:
2:21
